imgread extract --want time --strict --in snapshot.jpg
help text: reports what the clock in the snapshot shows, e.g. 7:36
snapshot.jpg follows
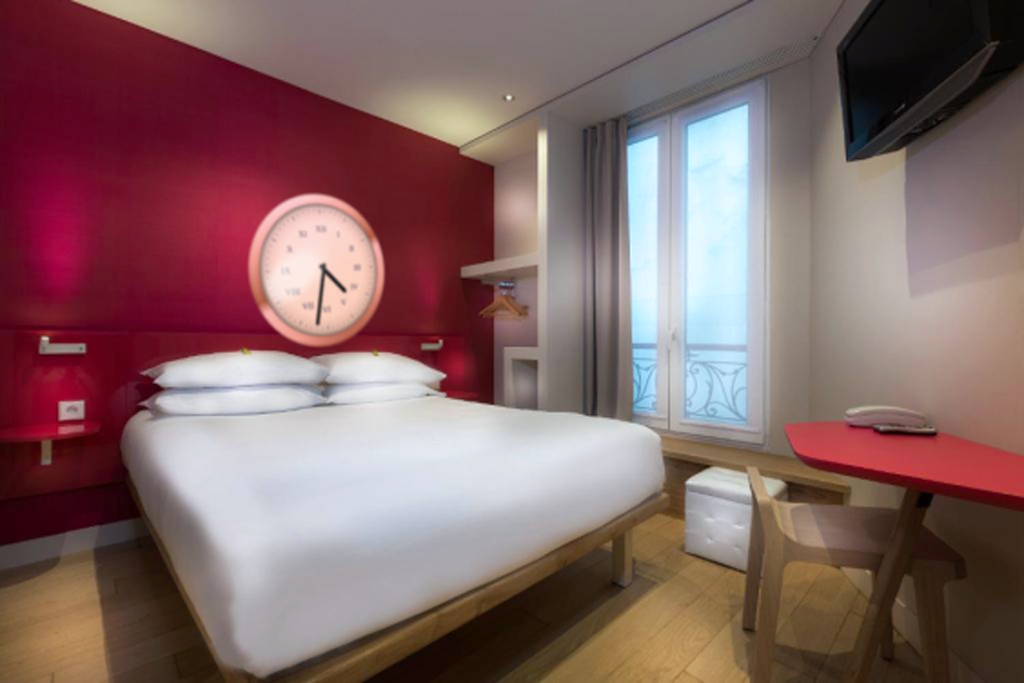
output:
4:32
